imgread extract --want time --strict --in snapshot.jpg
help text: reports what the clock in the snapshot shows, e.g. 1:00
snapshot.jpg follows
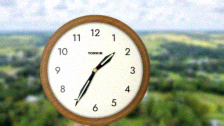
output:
1:35
